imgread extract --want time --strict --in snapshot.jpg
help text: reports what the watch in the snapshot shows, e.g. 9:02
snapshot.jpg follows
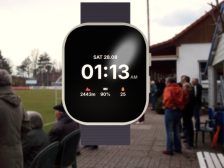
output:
1:13
